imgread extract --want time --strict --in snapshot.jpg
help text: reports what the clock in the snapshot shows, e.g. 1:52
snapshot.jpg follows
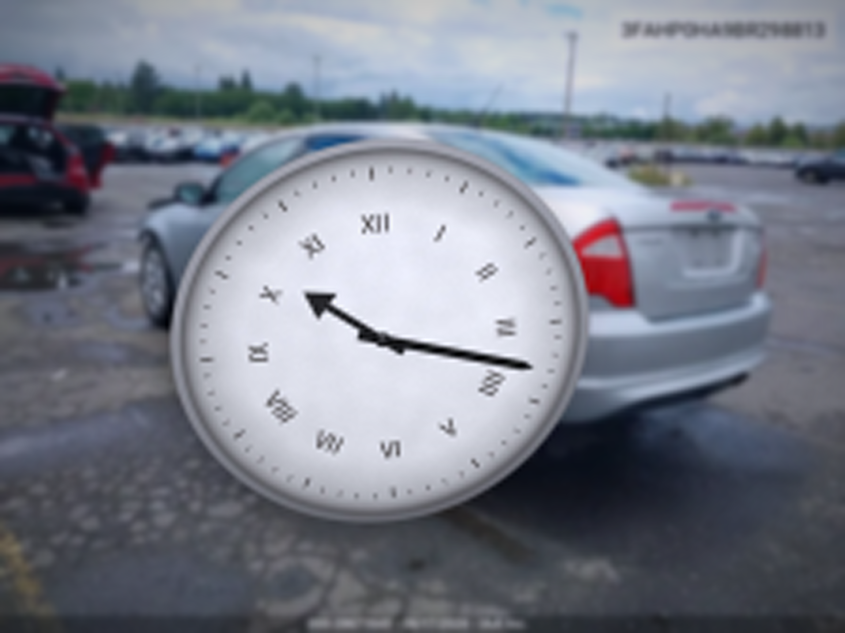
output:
10:18
